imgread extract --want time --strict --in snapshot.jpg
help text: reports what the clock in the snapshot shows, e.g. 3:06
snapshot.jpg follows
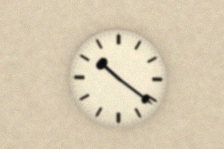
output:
10:21
